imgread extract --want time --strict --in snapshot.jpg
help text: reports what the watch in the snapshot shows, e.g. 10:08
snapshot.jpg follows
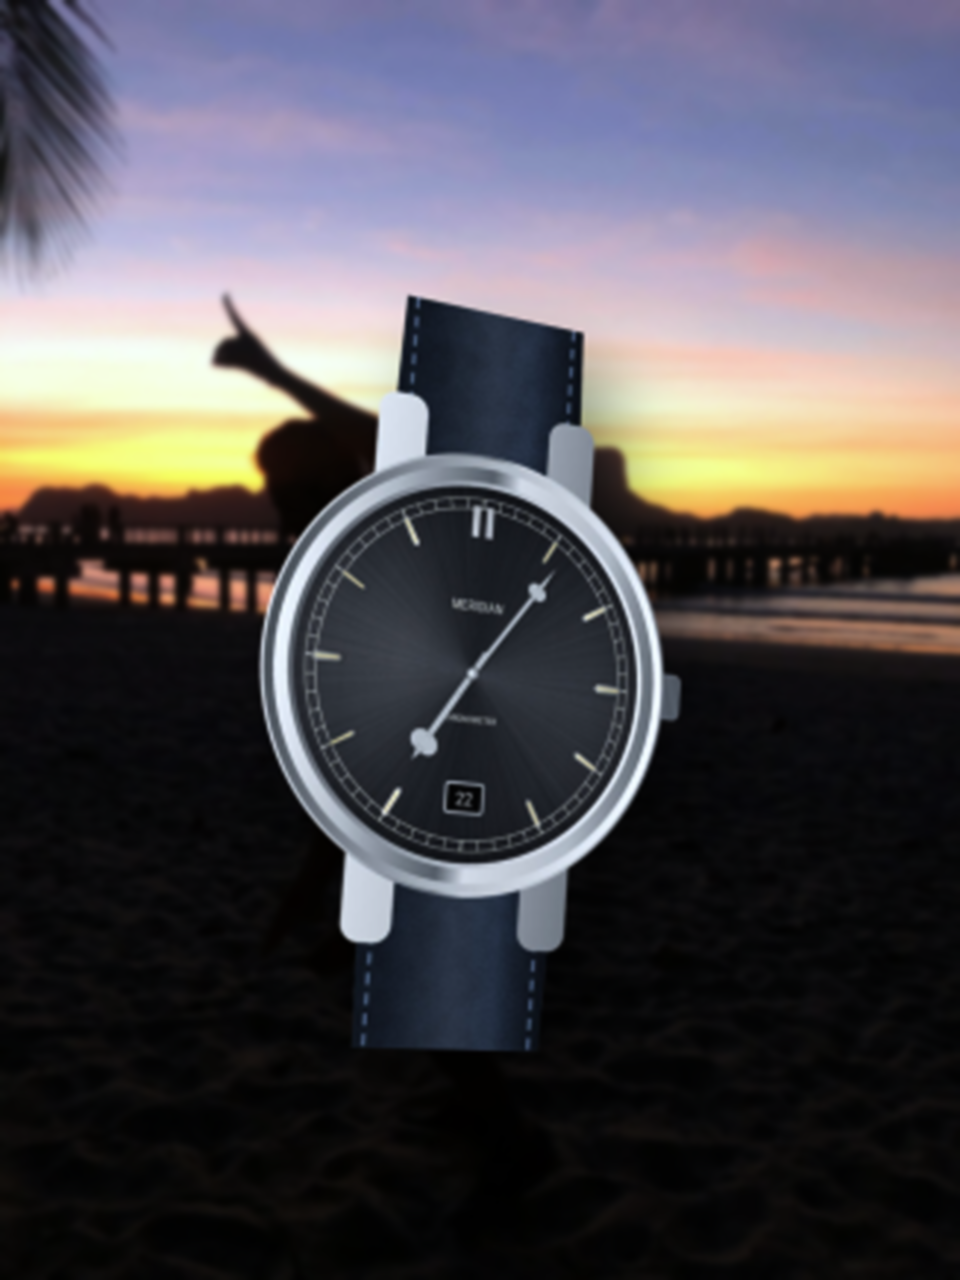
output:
7:06
